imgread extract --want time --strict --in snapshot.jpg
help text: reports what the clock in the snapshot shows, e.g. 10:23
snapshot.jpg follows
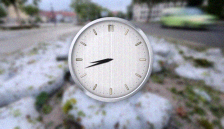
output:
8:42
